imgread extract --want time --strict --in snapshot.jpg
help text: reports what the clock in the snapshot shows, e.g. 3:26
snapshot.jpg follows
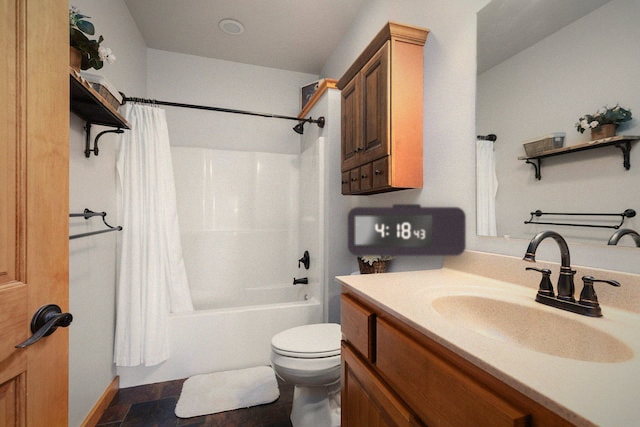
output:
4:18
